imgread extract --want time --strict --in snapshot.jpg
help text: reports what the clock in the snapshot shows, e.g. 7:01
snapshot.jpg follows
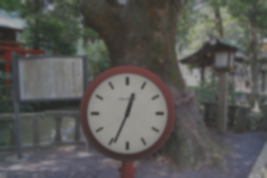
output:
12:34
